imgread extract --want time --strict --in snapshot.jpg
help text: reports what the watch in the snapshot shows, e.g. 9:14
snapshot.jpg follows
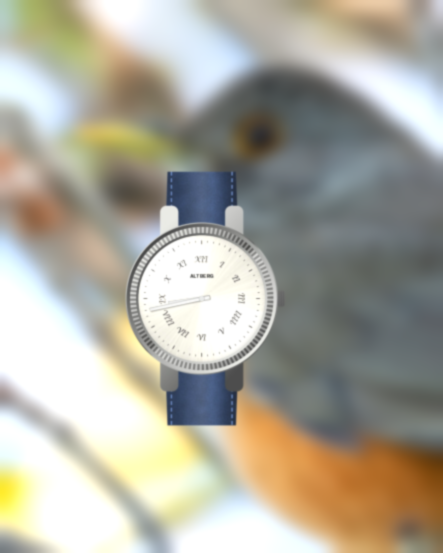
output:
8:43
